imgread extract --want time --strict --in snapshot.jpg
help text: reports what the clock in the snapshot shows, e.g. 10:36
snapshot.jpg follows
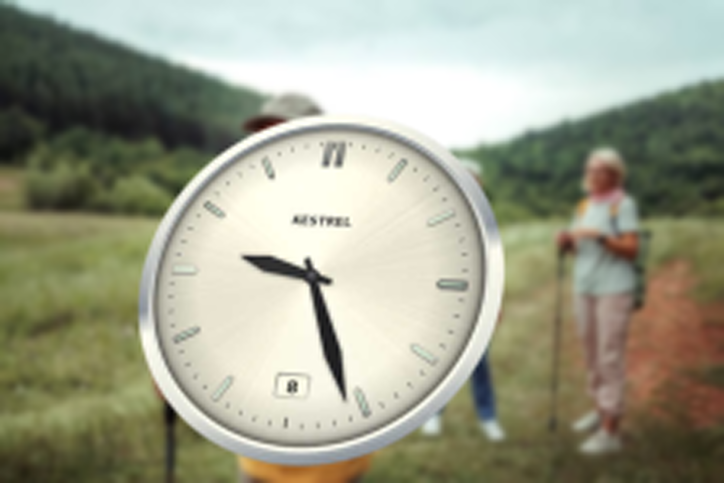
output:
9:26
